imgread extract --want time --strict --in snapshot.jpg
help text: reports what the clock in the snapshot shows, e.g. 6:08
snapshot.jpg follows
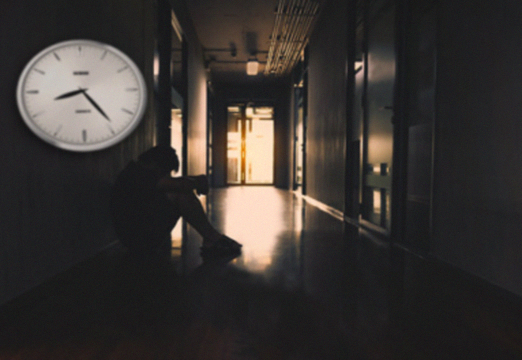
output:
8:24
